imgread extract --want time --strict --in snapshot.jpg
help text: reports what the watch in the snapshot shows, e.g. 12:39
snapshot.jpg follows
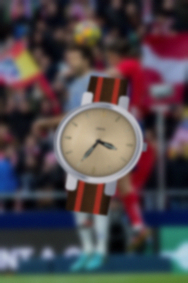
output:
3:35
